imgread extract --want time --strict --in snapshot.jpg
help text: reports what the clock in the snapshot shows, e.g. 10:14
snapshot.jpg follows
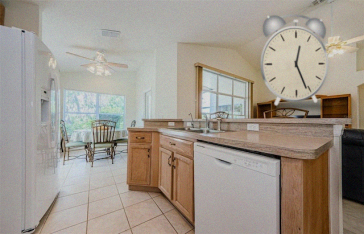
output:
12:26
